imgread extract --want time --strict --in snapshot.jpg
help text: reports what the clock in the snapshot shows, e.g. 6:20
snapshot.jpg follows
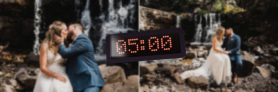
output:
5:00
